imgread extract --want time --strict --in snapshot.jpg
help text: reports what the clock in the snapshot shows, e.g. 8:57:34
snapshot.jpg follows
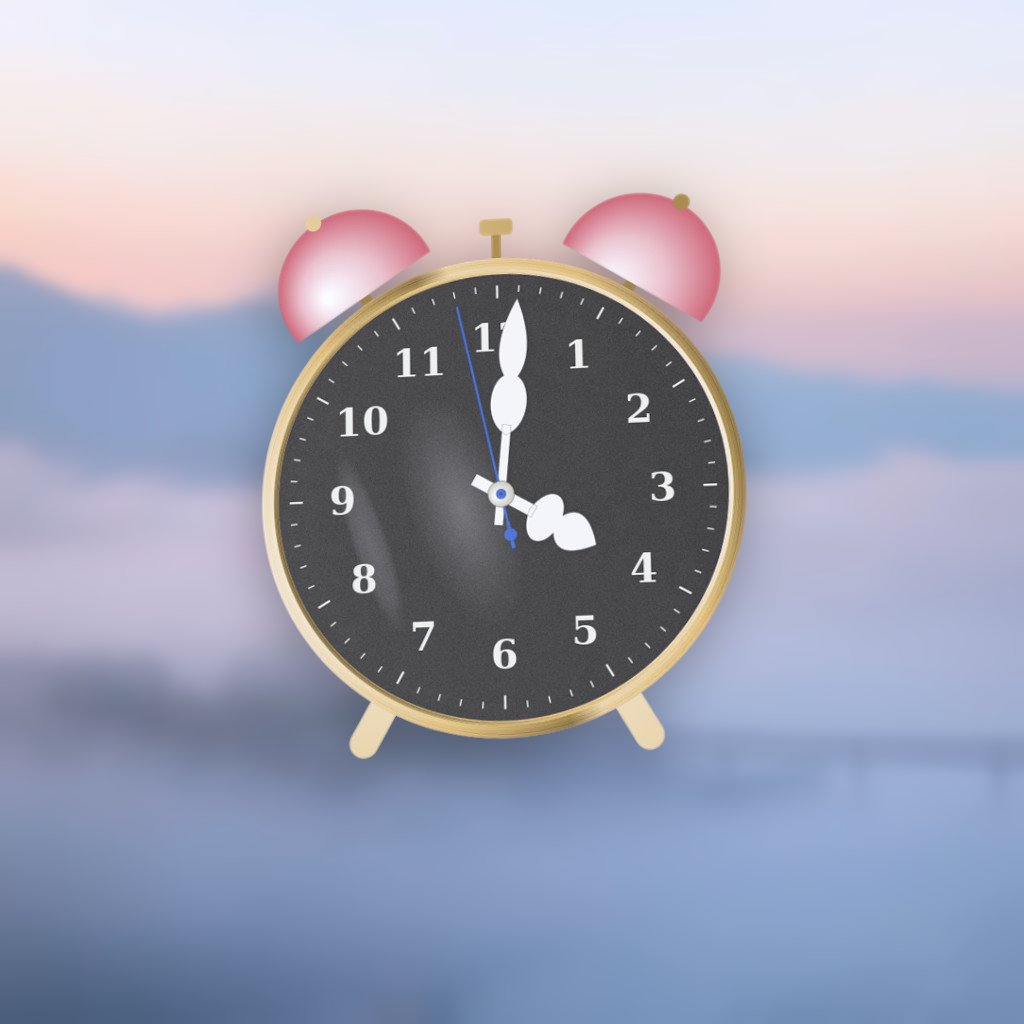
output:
4:00:58
